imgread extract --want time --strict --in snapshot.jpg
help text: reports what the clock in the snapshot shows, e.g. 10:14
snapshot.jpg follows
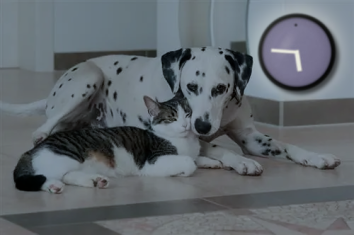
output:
5:46
